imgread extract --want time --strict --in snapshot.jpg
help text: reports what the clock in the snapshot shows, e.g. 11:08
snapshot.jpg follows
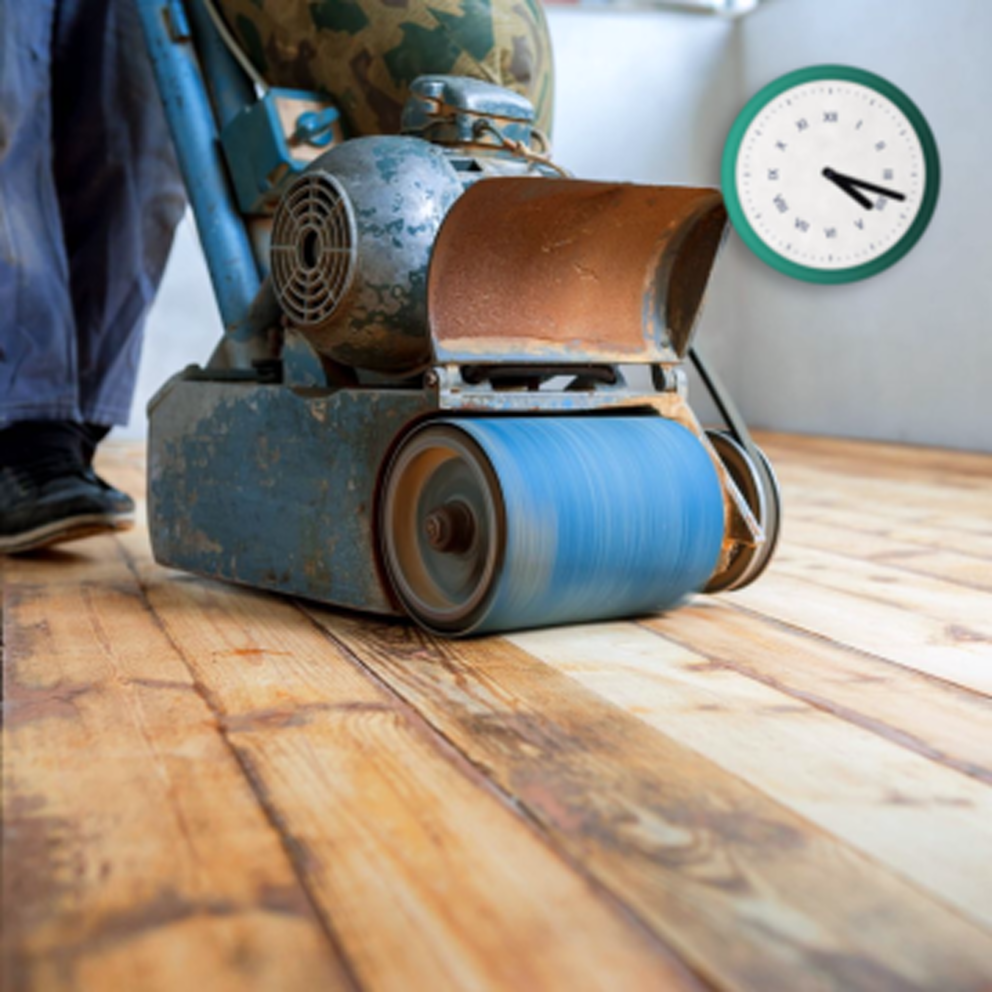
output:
4:18
